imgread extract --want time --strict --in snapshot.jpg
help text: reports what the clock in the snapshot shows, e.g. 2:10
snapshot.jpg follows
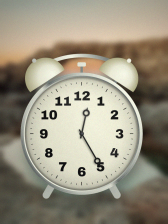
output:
12:25
